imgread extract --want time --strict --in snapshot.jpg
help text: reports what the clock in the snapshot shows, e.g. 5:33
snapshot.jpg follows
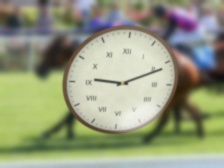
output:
9:11
